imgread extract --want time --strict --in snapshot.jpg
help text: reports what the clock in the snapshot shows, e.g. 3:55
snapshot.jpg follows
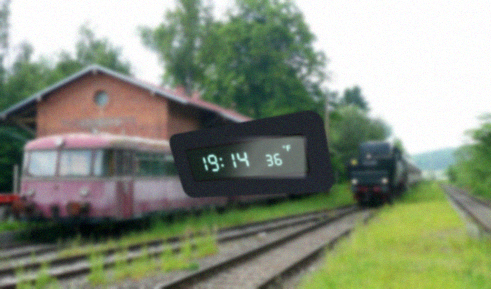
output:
19:14
